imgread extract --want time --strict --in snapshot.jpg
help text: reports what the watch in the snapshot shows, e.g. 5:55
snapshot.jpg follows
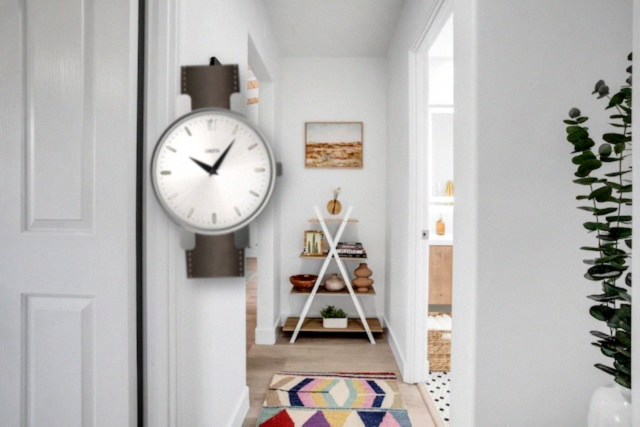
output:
10:06
